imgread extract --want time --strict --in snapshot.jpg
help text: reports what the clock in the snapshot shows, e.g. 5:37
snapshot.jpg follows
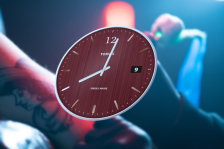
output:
8:02
